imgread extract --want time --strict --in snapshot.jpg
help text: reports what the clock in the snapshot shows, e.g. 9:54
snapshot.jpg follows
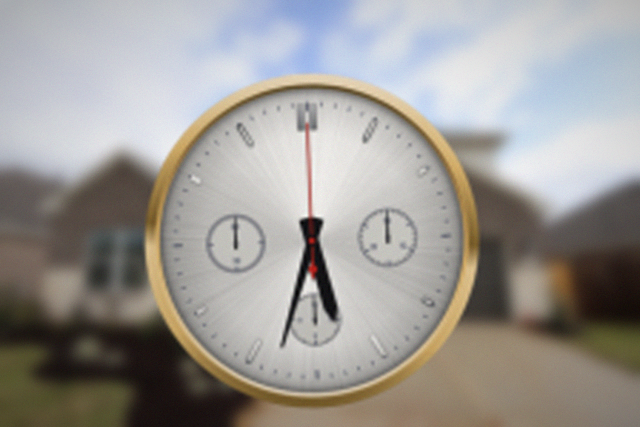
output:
5:33
